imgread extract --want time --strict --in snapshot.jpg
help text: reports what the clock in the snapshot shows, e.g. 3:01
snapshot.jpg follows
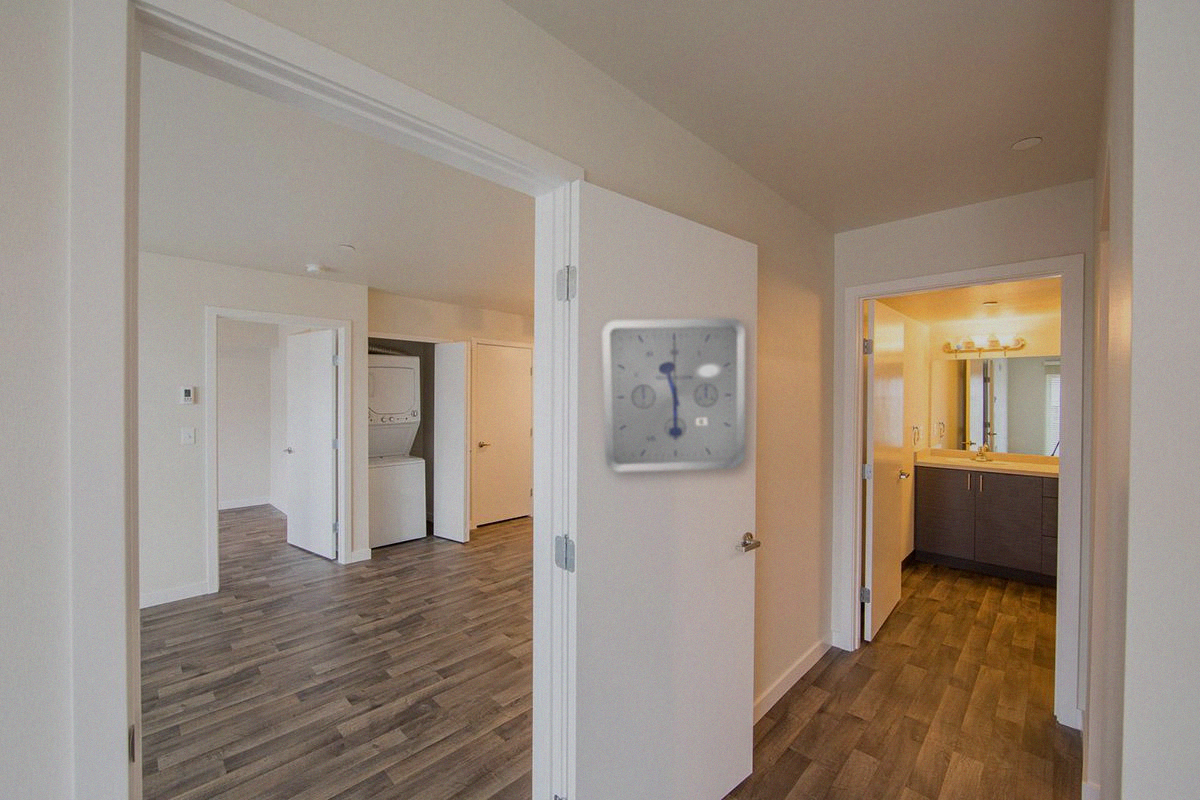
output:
11:30
